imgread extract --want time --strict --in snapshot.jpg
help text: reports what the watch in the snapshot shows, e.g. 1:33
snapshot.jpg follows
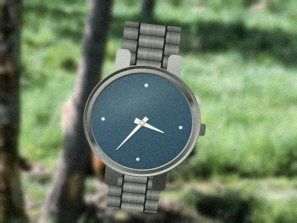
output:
3:36
